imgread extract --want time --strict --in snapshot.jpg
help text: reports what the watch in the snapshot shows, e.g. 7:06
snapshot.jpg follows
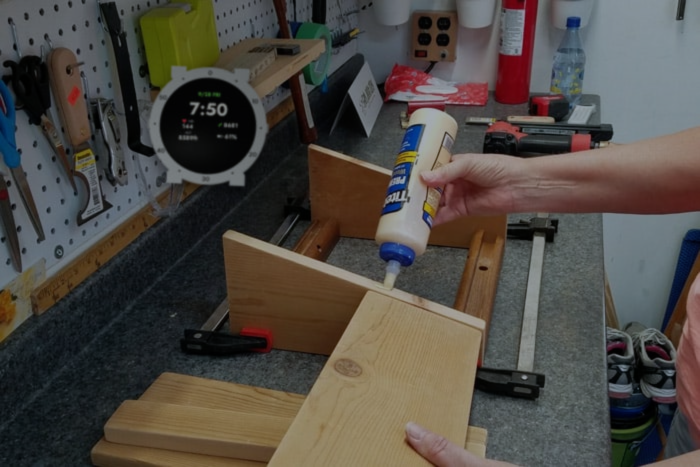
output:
7:50
